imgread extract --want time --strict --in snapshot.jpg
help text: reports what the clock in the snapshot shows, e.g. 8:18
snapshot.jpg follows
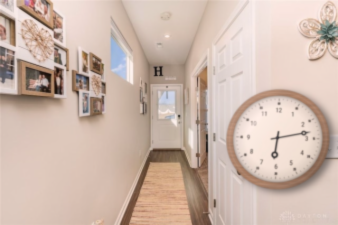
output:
6:13
